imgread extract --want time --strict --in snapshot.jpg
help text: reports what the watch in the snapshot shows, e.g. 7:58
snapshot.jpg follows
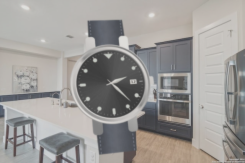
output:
2:23
